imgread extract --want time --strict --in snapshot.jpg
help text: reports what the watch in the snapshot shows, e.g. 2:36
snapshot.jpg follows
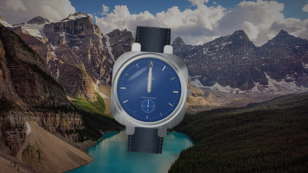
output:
12:00
